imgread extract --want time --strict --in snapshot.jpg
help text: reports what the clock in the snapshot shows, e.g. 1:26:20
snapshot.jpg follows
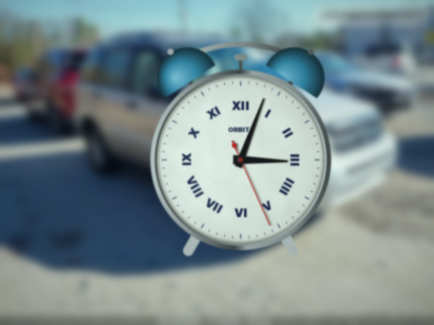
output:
3:03:26
